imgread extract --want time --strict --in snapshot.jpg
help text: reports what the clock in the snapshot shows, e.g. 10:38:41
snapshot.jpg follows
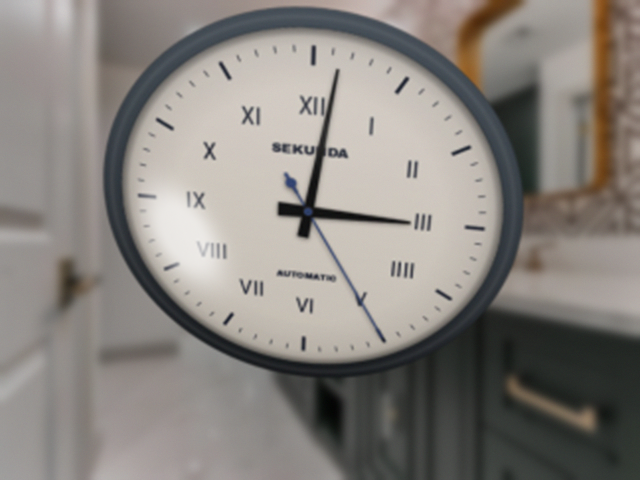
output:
3:01:25
